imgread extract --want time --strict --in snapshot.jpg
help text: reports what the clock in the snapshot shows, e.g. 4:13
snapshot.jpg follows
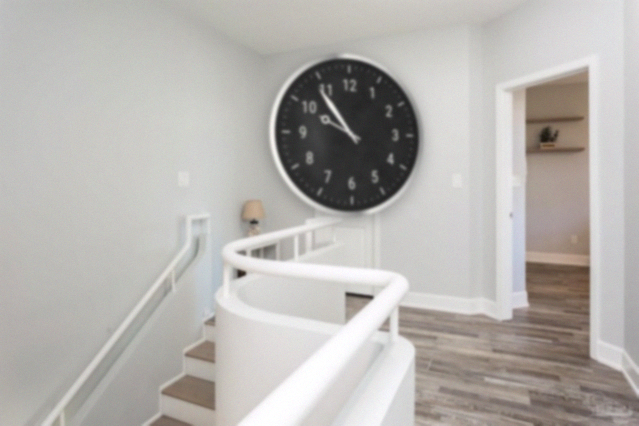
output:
9:54
